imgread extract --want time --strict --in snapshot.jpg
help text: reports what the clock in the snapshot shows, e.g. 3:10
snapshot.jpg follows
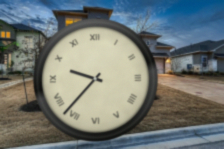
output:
9:37
